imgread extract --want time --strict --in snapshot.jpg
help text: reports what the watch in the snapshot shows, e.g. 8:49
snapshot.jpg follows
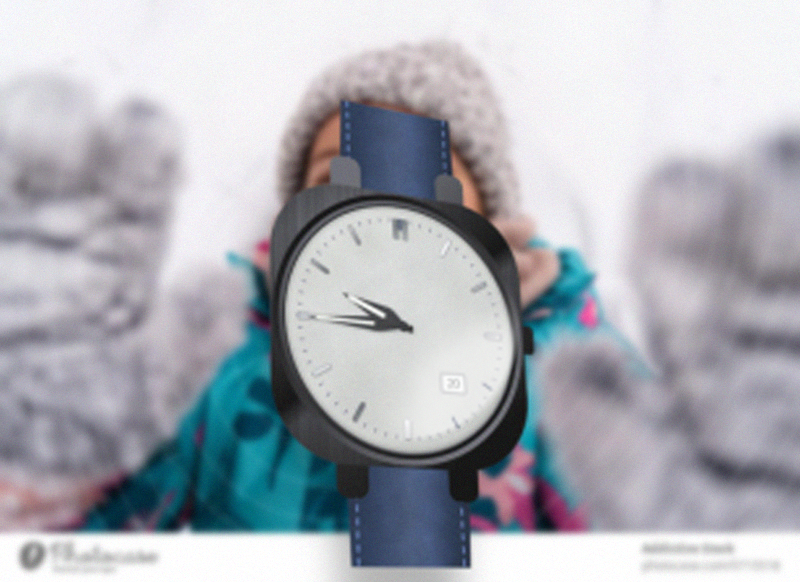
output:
9:45
